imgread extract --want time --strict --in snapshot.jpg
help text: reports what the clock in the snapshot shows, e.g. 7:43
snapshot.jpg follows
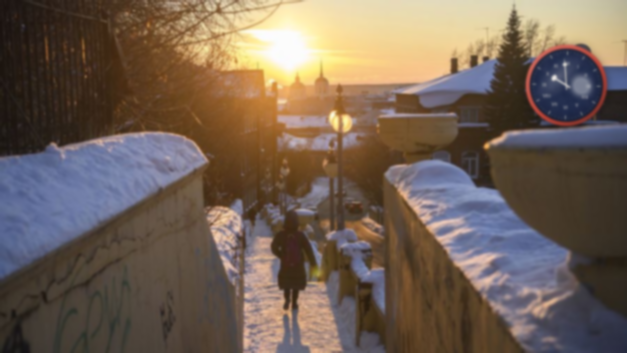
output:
9:59
